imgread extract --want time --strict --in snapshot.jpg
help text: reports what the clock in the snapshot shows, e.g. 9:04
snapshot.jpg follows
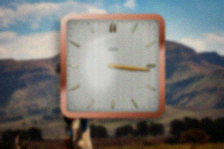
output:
3:16
